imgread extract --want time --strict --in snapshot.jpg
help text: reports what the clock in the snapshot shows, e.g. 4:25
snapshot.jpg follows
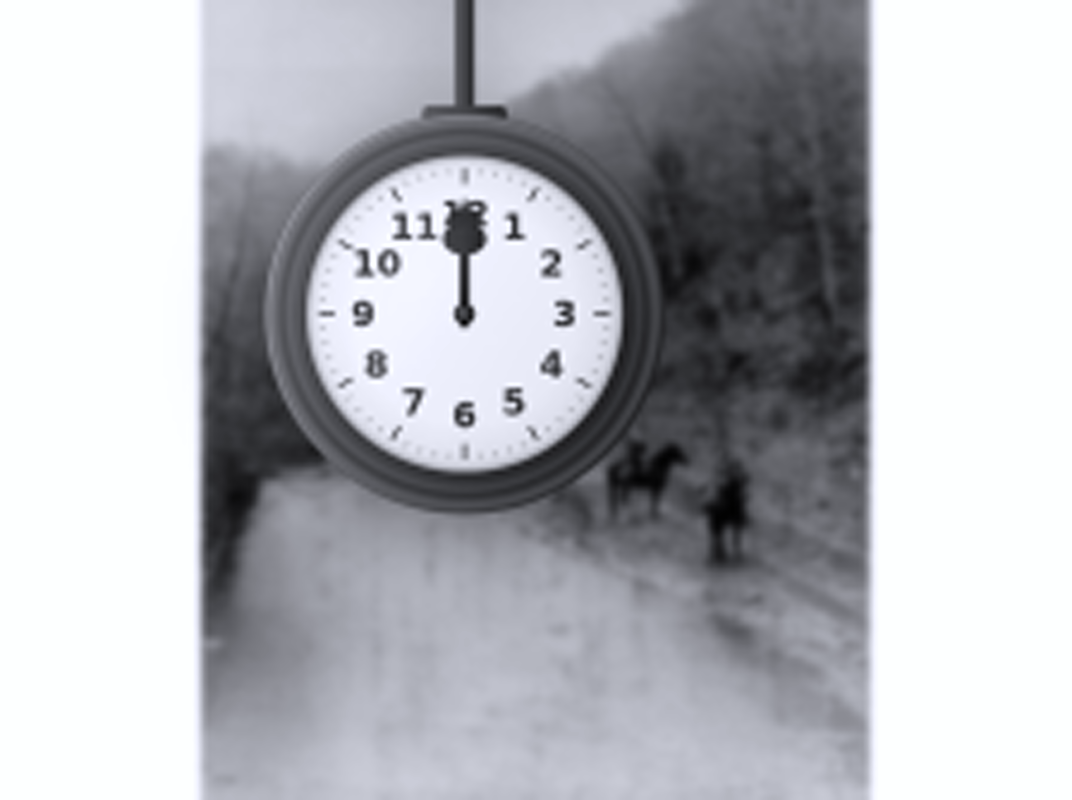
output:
12:00
